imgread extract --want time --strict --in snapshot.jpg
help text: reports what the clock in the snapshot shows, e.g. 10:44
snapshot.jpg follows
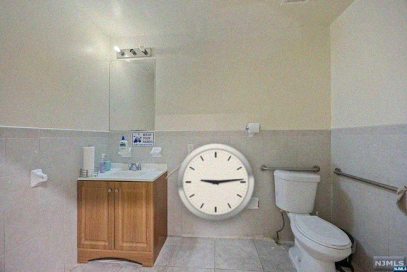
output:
9:14
